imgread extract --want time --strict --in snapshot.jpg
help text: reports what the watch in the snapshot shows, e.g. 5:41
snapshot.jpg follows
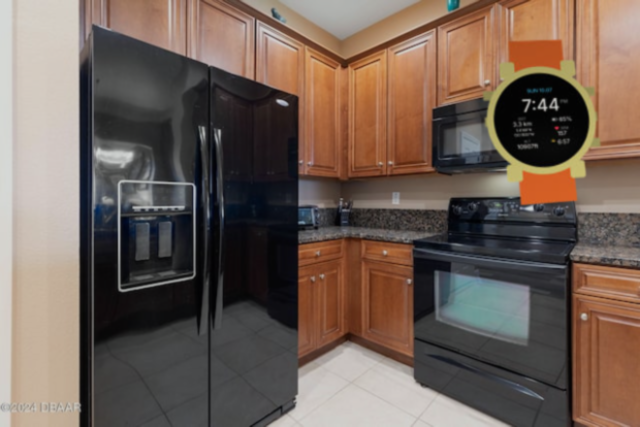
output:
7:44
